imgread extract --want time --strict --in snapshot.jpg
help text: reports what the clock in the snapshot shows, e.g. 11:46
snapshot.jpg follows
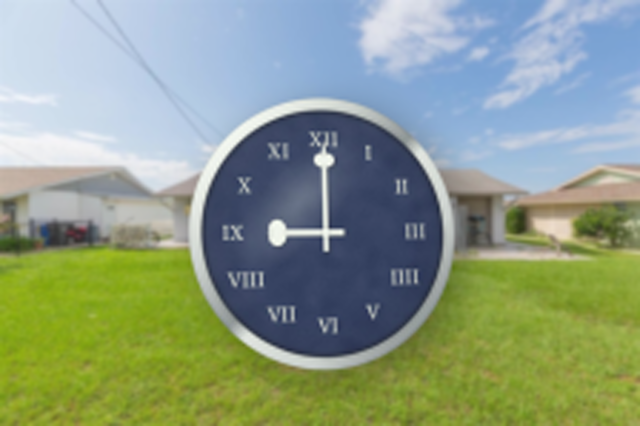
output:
9:00
